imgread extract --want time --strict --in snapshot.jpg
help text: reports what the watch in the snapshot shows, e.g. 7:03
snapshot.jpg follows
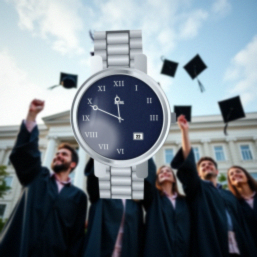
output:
11:49
